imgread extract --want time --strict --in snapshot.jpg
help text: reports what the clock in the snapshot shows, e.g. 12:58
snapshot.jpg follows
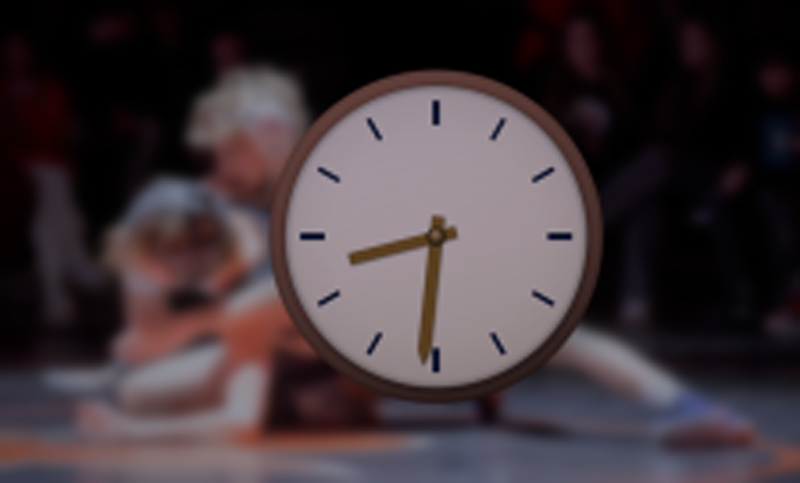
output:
8:31
